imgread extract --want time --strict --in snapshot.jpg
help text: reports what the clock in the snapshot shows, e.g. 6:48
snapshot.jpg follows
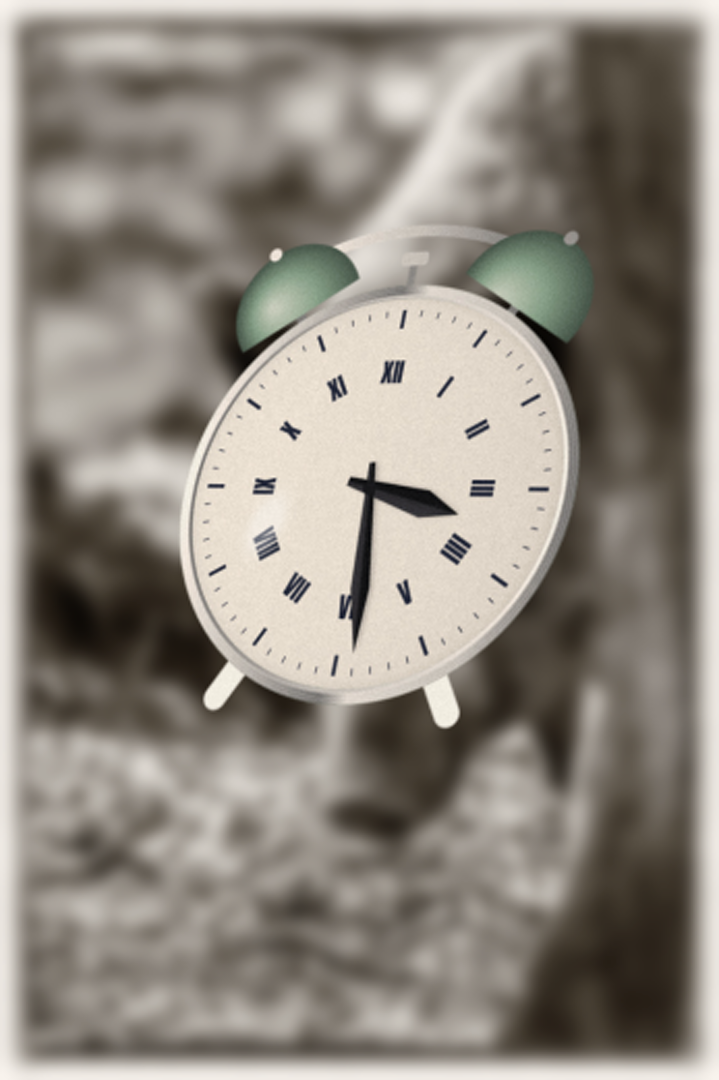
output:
3:29
